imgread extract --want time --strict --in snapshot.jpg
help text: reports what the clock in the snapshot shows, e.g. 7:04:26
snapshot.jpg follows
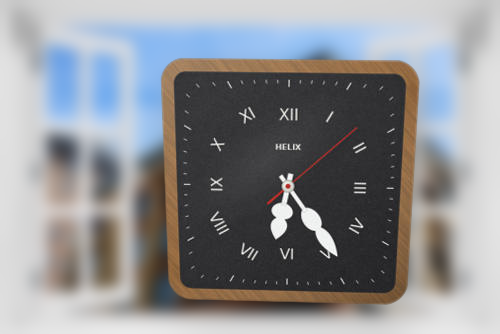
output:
6:24:08
